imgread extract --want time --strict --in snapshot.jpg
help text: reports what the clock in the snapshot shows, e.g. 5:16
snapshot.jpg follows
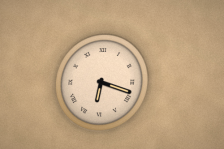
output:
6:18
